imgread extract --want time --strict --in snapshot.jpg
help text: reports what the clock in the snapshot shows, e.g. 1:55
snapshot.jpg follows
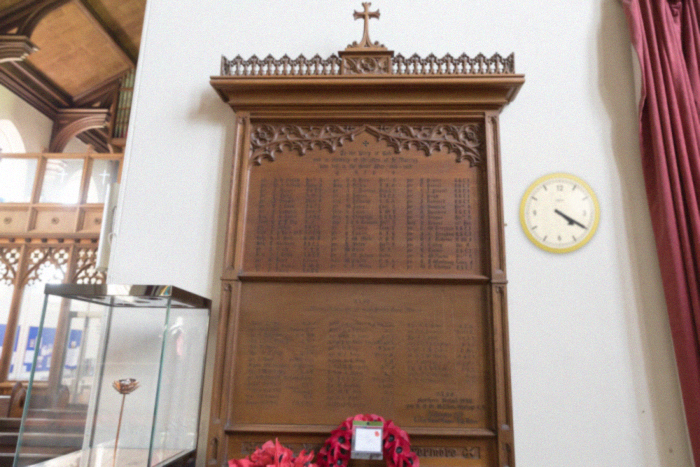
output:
4:20
